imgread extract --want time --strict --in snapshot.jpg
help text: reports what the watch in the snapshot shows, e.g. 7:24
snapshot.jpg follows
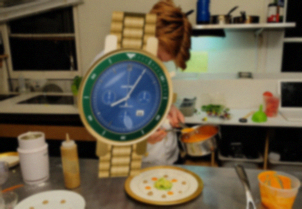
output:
8:05
